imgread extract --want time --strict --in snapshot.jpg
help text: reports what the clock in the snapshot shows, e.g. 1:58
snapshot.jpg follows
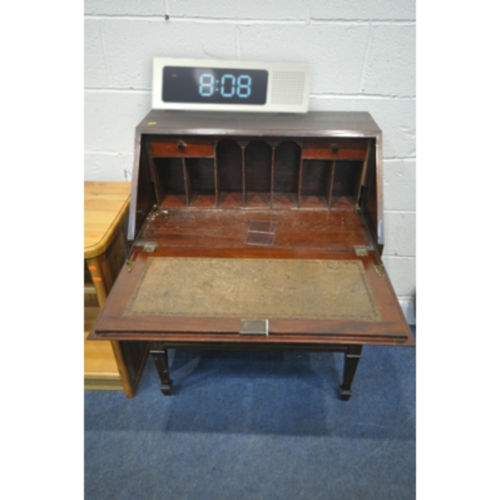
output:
8:08
